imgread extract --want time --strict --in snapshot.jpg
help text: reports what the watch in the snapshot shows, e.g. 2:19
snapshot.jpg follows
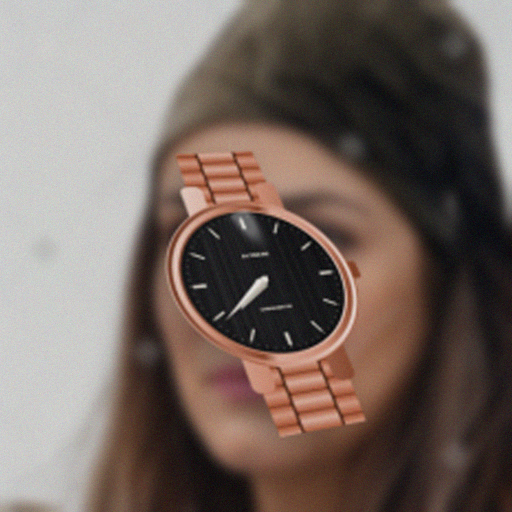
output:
7:39
